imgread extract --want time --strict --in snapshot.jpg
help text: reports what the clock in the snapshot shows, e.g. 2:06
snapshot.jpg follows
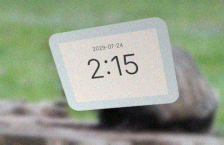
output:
2:15
